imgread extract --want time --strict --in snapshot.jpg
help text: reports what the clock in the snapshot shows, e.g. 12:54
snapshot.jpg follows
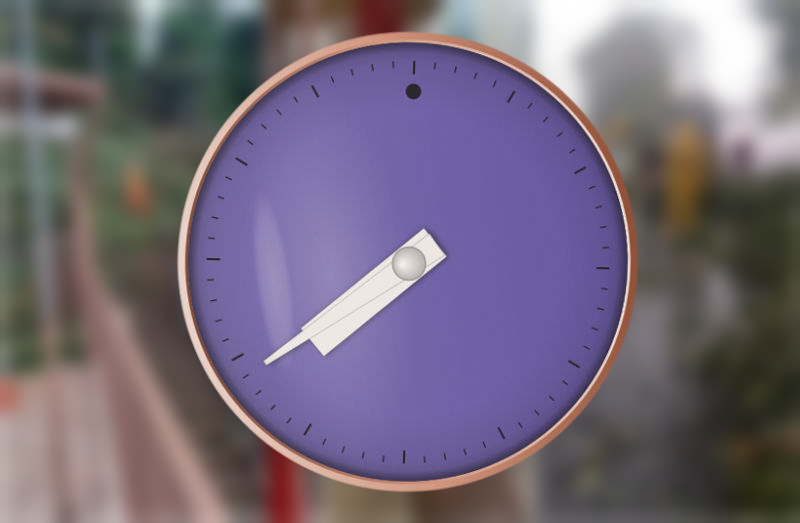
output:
7:39
